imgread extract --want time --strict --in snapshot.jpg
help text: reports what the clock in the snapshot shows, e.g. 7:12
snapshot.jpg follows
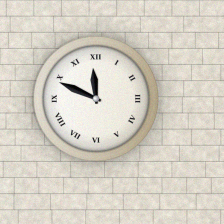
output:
11:49
